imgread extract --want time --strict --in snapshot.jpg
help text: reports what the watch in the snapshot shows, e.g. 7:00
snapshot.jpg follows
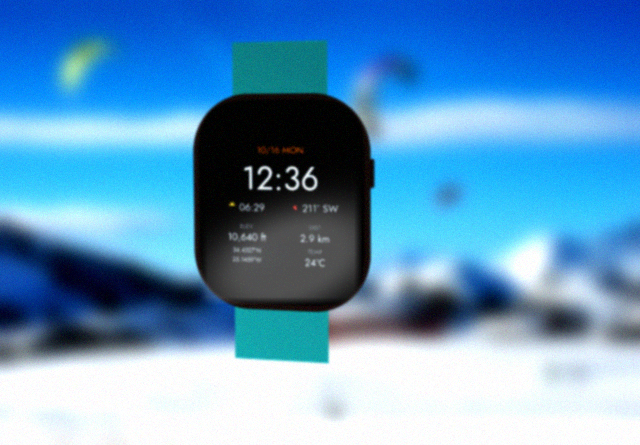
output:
12:36
